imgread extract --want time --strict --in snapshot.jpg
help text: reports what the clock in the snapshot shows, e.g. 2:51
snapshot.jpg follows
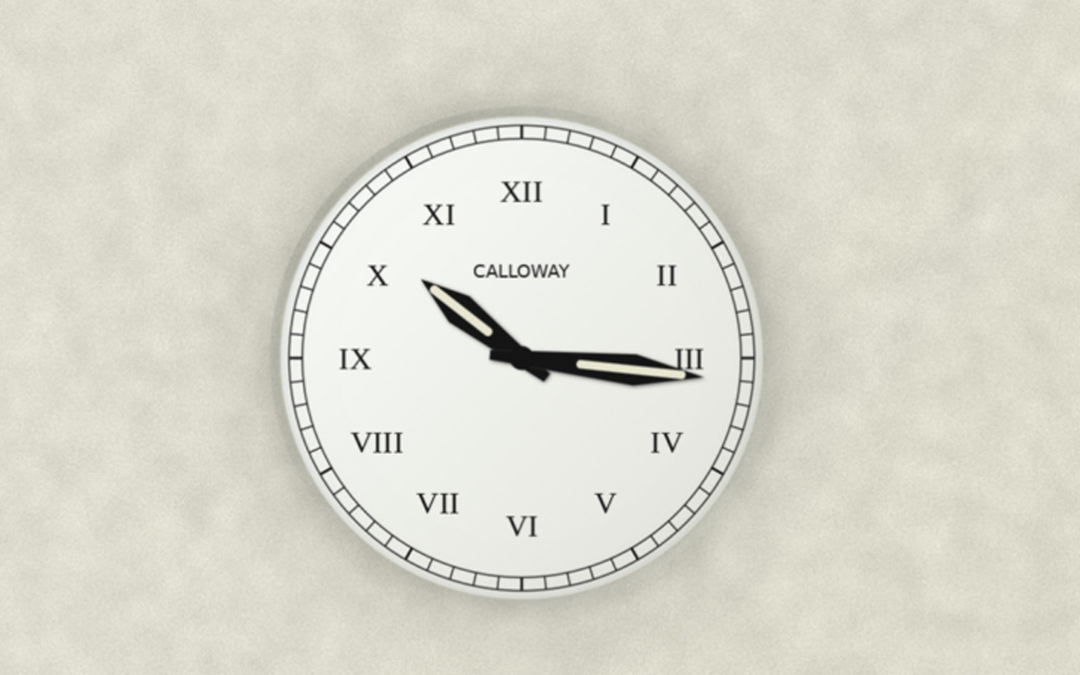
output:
10:16
